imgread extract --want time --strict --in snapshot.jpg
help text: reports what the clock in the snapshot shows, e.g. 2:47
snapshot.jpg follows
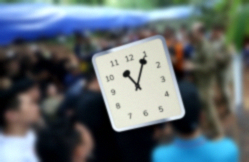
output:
11:05
